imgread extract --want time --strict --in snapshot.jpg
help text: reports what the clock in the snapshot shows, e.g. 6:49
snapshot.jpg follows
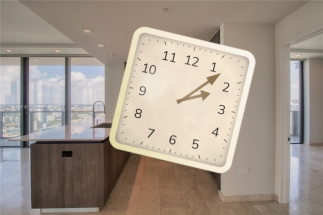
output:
2:07
